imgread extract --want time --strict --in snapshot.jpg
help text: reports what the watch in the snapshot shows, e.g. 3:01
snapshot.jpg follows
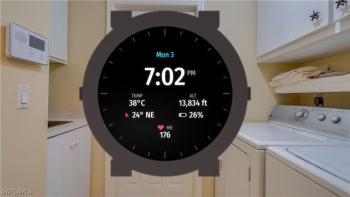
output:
7:02
